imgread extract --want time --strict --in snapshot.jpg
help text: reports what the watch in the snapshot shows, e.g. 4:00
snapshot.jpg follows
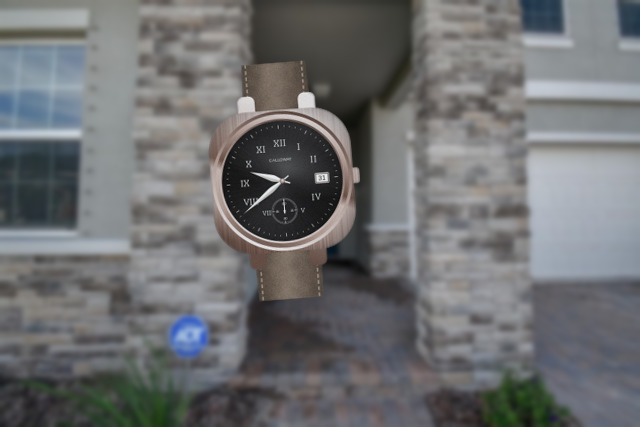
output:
9:39
